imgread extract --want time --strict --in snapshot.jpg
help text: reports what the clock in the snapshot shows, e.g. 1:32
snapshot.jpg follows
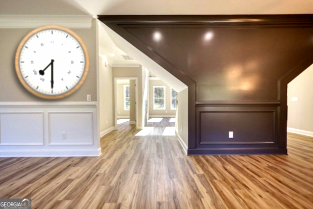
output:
7:30
